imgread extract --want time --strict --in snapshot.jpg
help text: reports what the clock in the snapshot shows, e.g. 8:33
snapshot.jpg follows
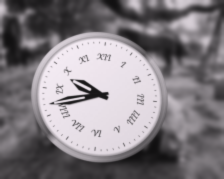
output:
9:42
